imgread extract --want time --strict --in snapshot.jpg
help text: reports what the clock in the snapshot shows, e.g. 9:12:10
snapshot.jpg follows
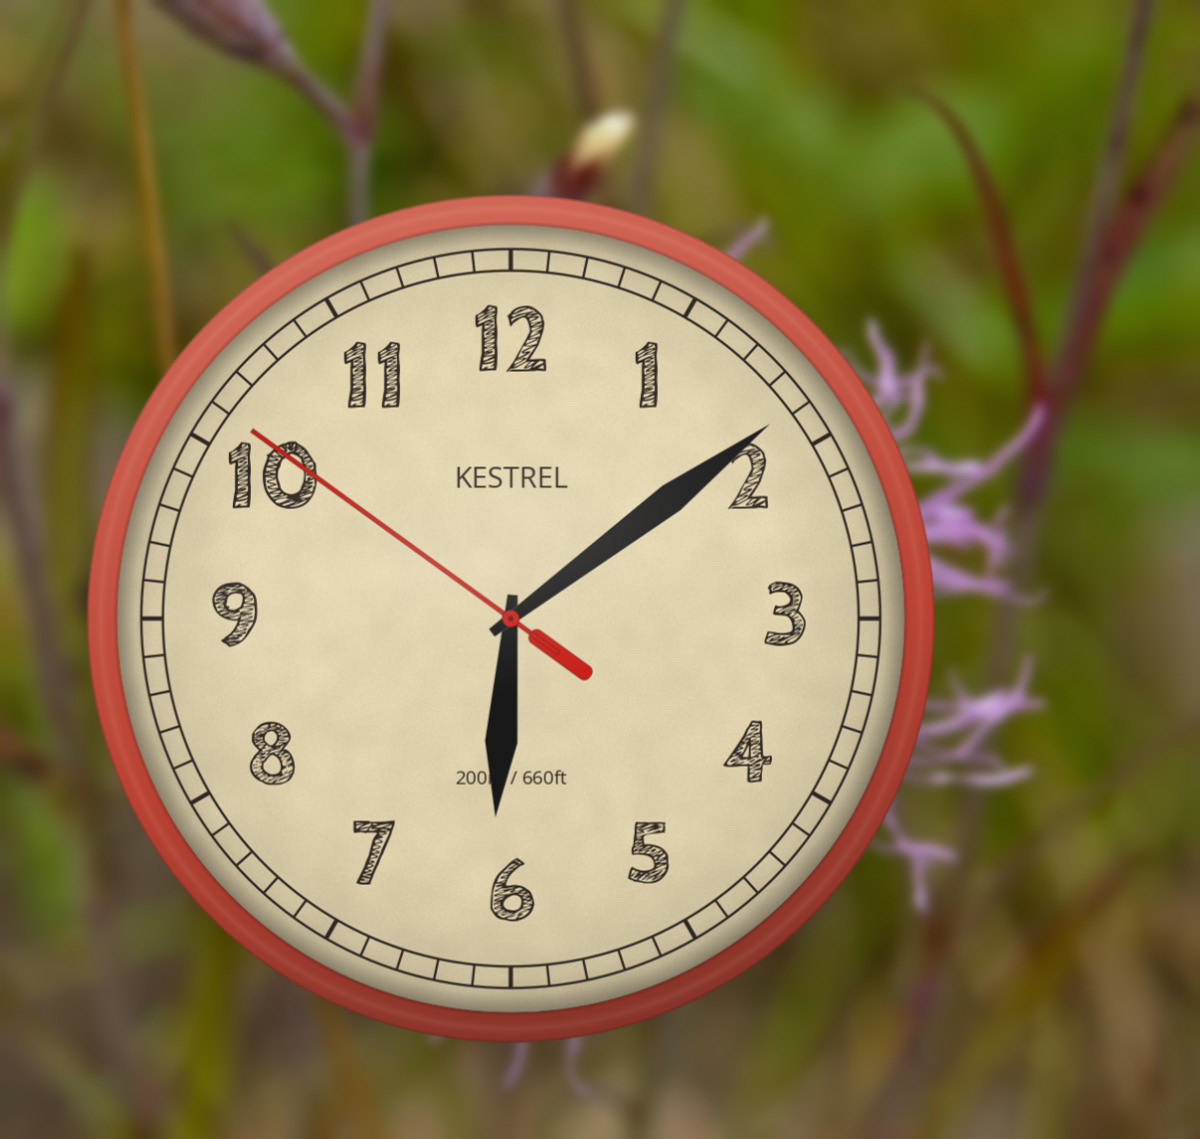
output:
6:08:51
